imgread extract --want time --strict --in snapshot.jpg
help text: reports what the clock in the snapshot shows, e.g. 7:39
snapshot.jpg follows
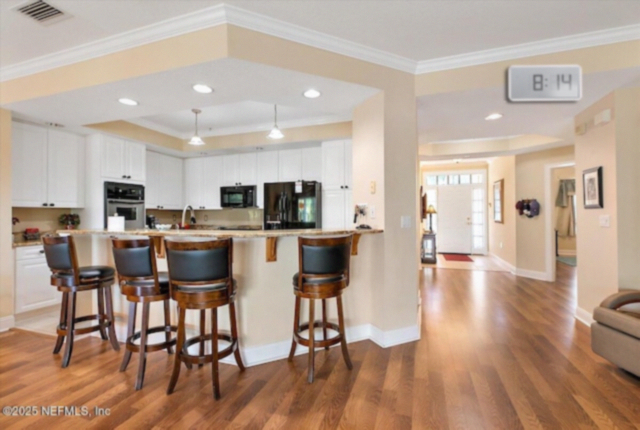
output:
8:14
